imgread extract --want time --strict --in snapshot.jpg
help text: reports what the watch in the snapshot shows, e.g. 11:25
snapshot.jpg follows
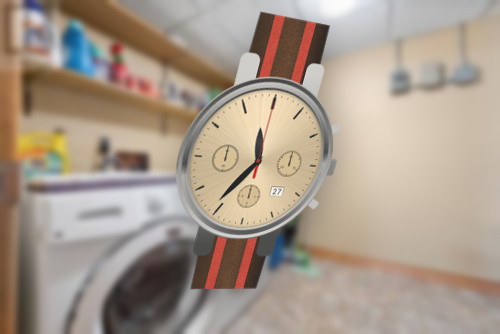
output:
11:36
